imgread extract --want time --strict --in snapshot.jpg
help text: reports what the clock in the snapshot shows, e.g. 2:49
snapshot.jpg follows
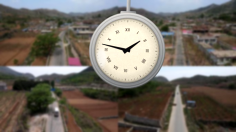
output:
1:47
